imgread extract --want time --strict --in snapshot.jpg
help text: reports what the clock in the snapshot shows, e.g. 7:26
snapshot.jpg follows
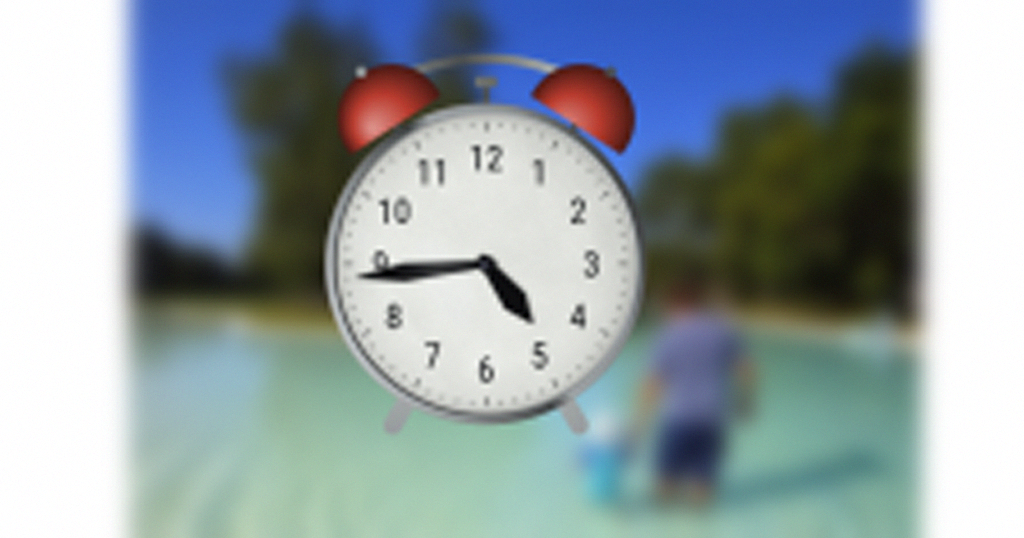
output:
4:44
